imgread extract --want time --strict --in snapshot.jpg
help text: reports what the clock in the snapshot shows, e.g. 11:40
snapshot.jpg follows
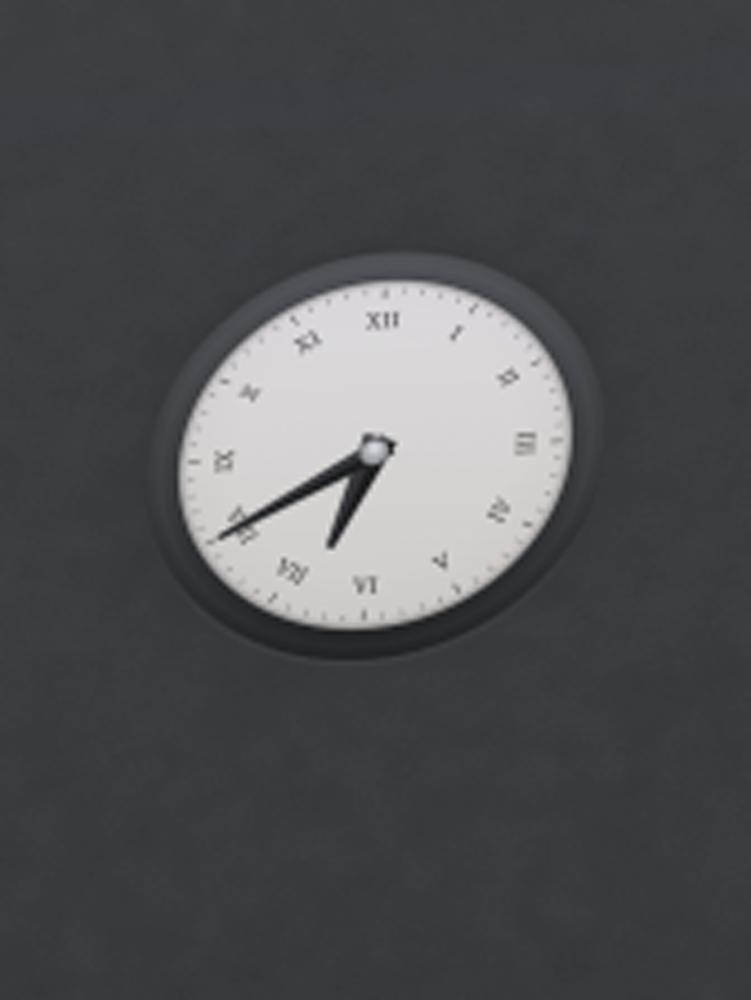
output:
6:40
